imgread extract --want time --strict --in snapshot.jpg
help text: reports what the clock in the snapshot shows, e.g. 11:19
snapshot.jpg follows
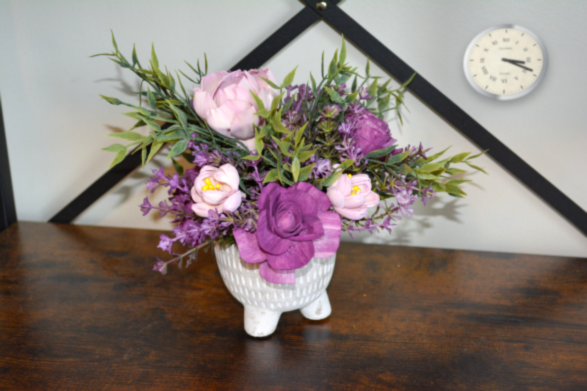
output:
3:19
